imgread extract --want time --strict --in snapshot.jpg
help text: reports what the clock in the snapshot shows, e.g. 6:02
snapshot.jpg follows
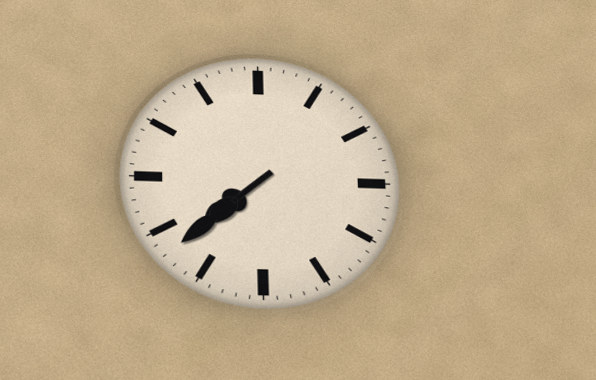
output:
7:38
